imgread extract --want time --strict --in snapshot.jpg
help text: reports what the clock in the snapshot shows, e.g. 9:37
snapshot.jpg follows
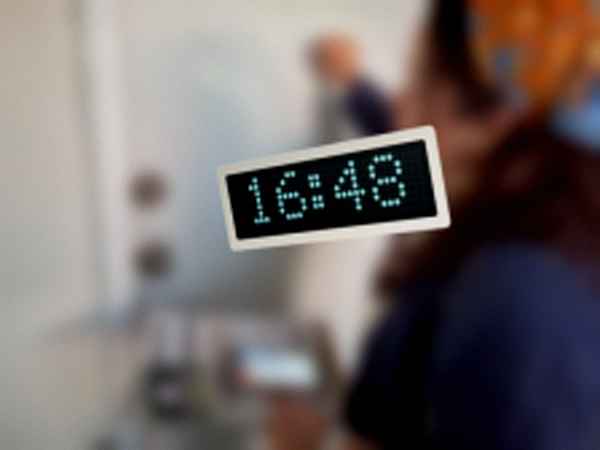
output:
16:48
